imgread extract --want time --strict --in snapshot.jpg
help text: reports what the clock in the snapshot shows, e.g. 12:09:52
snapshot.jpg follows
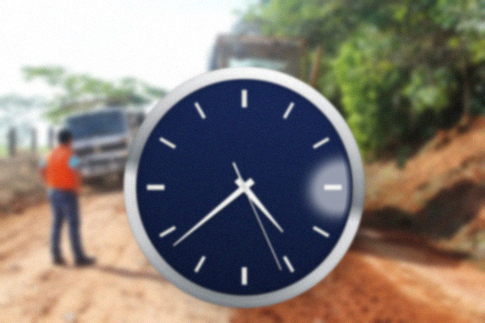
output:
4:38:26
